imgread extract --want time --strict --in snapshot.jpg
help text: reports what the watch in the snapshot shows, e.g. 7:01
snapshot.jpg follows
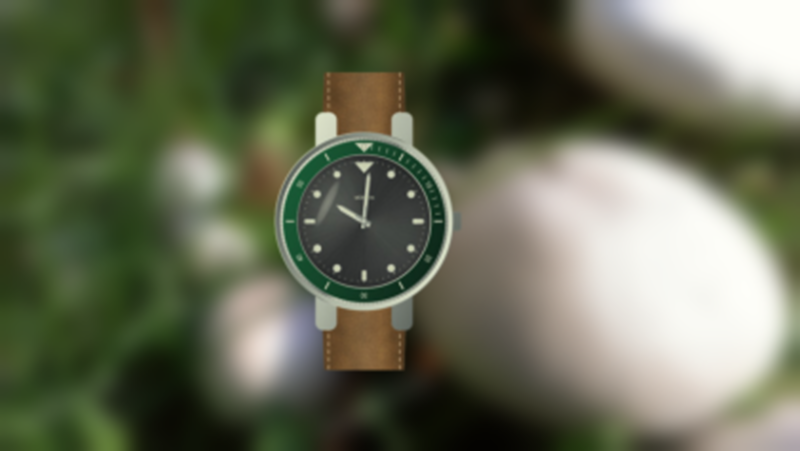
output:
10:01
